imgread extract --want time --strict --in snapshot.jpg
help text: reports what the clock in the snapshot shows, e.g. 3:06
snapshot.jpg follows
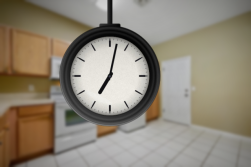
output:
7:02
